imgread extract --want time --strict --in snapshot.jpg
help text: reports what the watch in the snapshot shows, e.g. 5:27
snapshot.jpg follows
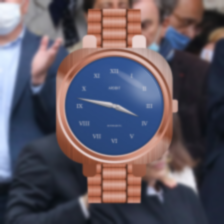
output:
3:47
